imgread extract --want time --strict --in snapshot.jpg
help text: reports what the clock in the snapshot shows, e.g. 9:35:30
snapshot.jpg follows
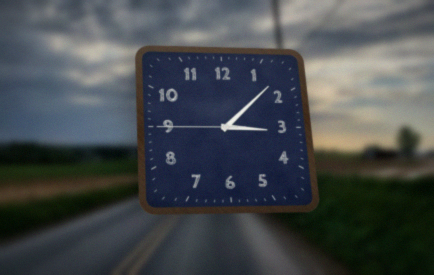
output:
3:07:45
